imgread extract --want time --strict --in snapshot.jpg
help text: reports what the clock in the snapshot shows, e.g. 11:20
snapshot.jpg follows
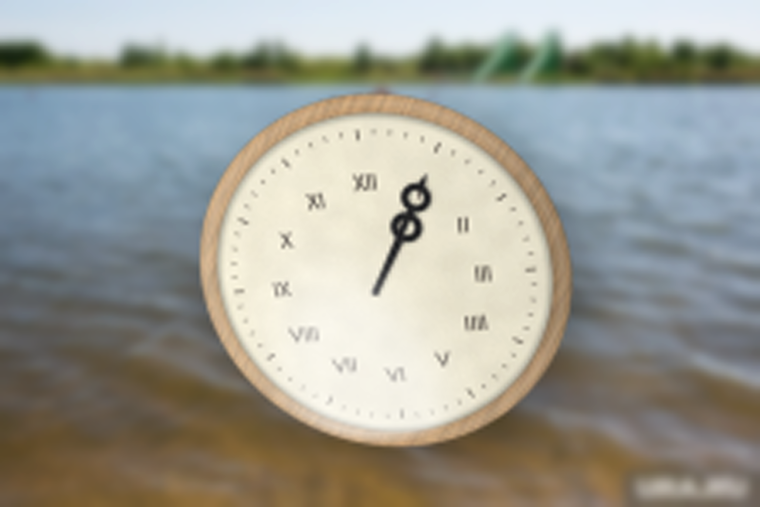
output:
1:05
